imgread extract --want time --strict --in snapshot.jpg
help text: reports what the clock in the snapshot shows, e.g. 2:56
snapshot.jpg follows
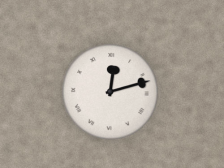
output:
12:12
